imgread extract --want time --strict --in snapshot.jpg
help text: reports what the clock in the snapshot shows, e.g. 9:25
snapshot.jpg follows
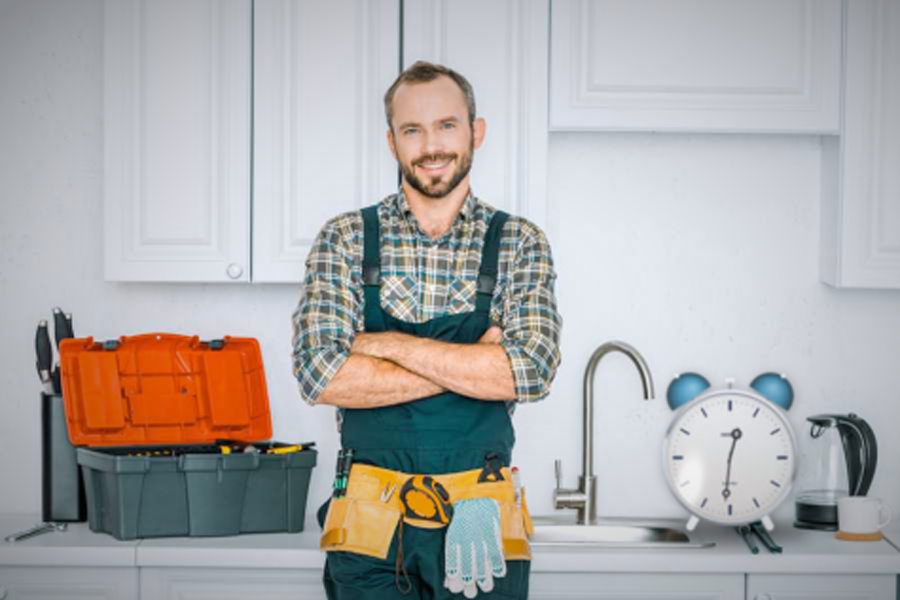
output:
12:31
